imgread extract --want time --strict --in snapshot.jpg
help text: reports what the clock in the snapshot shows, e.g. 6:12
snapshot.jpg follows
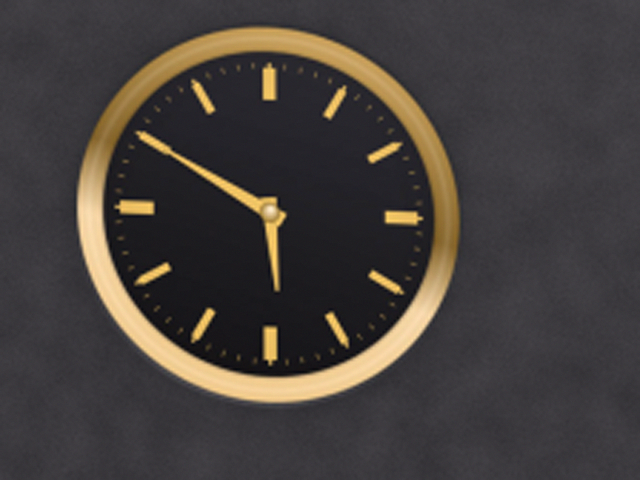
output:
5:50
